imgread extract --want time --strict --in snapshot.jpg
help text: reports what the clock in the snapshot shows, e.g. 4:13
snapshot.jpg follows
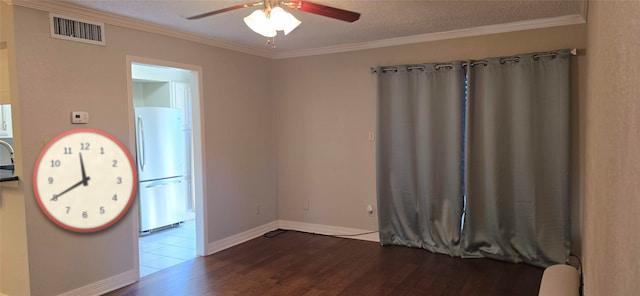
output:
11:40
